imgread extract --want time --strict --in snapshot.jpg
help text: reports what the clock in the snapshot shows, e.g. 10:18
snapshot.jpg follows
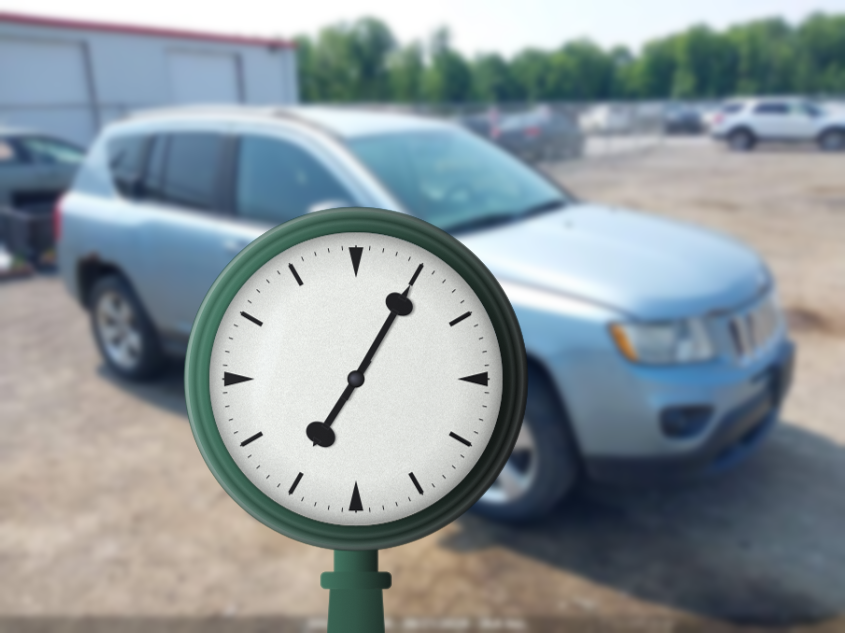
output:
7:05
